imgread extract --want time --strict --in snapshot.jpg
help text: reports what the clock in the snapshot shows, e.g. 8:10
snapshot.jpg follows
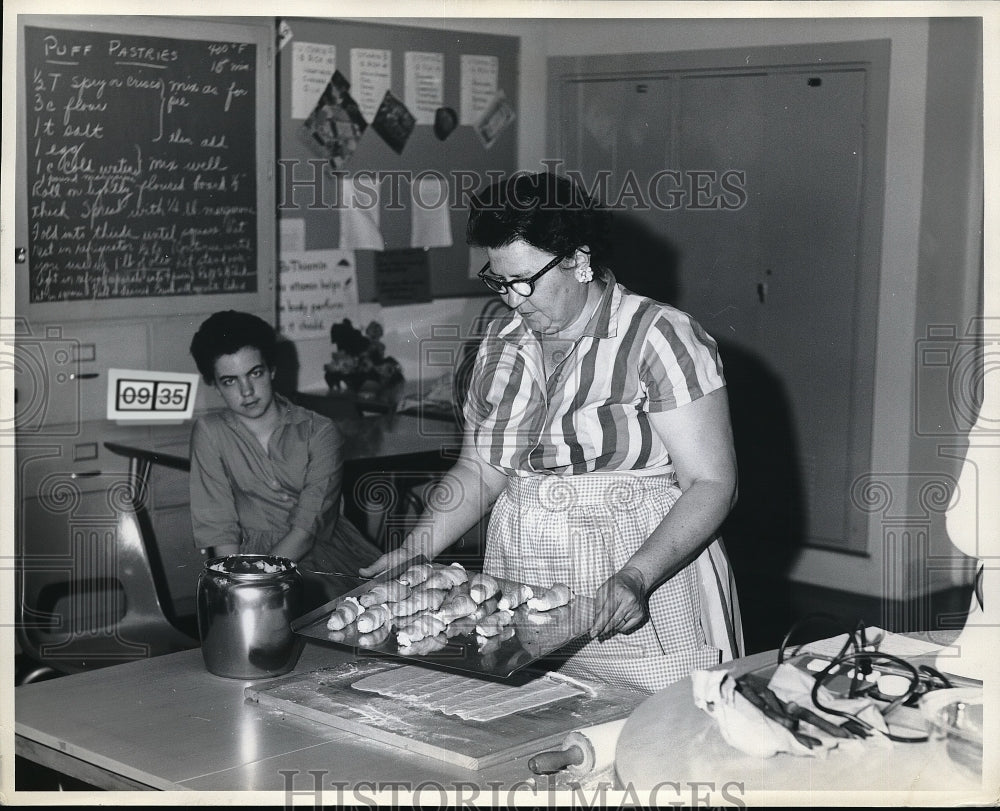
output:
9:35
